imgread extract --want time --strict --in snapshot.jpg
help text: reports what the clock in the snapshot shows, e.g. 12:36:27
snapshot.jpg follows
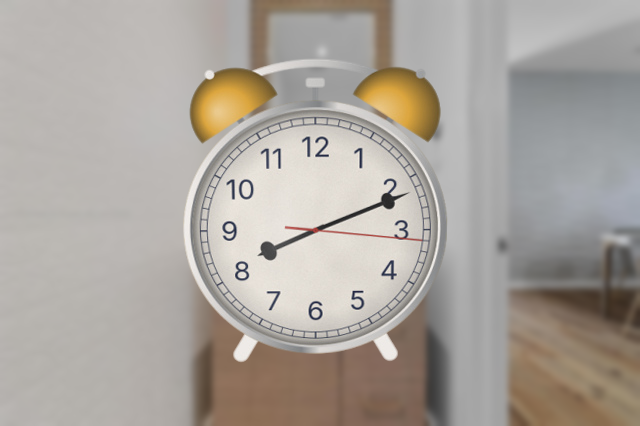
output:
8:11:16
